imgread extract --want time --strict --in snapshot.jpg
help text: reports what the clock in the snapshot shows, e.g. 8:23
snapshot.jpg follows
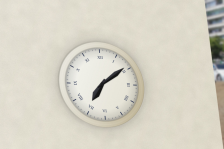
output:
7:09
